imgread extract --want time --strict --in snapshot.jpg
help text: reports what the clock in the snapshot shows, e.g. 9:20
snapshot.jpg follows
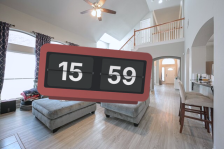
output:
15:59
